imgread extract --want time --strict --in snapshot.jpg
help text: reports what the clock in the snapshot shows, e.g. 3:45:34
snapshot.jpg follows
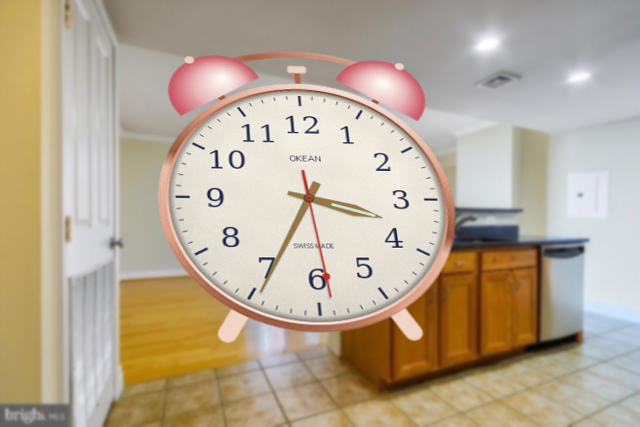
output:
3:34:29
